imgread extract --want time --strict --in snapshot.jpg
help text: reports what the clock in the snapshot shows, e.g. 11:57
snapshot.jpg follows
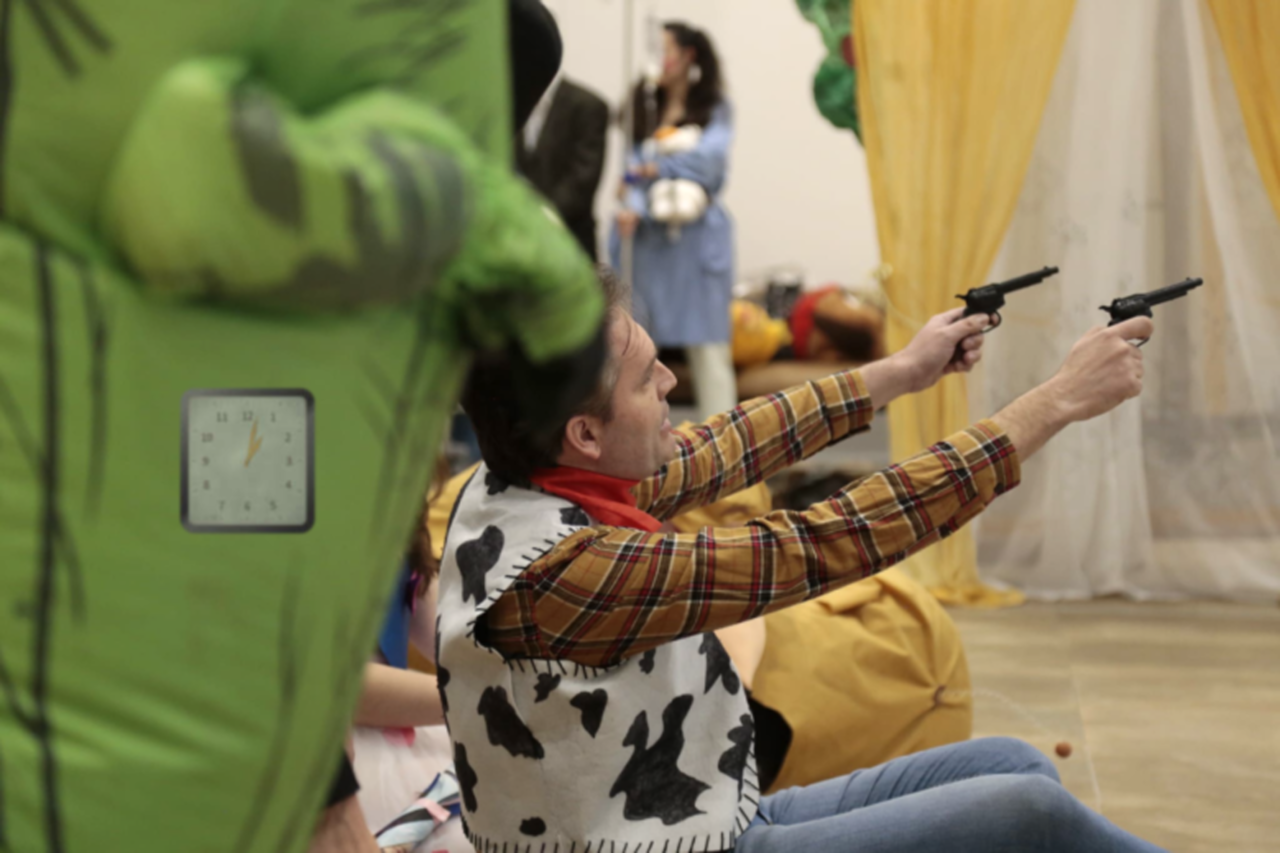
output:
1:02
